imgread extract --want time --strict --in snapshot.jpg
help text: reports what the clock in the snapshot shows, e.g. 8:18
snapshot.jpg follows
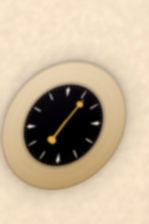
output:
7:06
